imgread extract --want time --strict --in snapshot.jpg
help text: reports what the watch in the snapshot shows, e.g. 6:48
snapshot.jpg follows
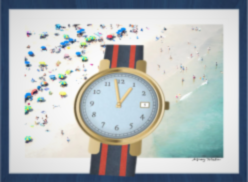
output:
12:58
